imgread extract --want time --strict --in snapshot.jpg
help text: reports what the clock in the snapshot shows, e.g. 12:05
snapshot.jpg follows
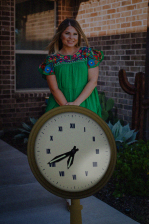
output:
6:41
